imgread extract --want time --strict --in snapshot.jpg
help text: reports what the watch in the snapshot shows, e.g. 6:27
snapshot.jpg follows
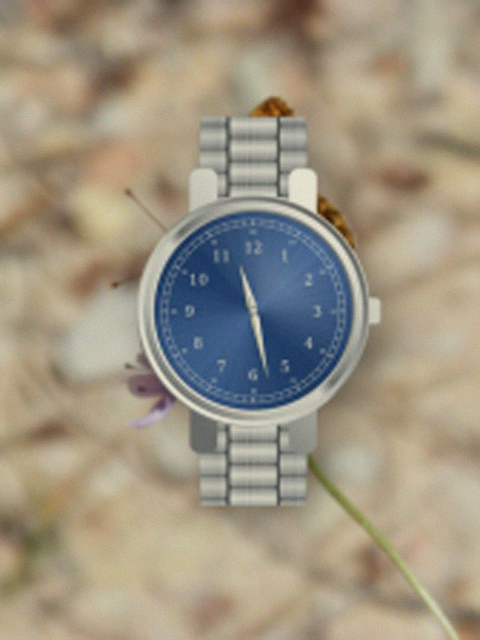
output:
11:28
